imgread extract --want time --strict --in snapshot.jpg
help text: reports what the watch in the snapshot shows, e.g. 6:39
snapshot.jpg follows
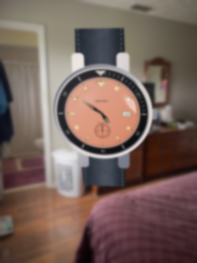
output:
4:51
